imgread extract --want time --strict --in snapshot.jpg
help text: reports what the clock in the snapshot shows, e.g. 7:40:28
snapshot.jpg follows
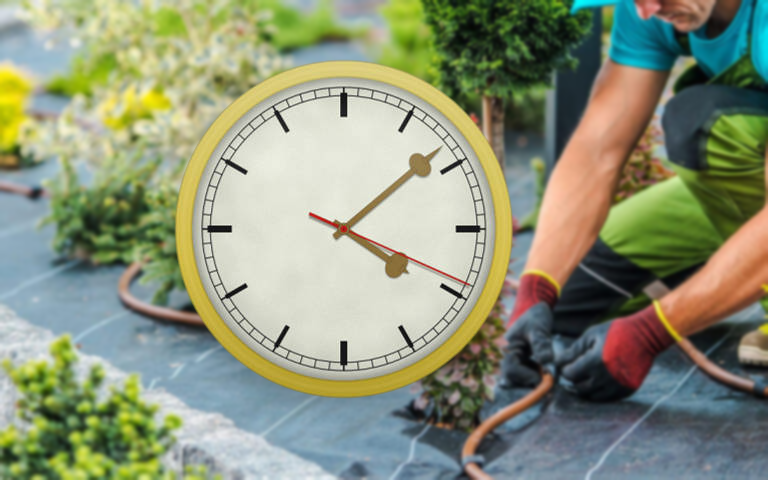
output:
4:08:19
